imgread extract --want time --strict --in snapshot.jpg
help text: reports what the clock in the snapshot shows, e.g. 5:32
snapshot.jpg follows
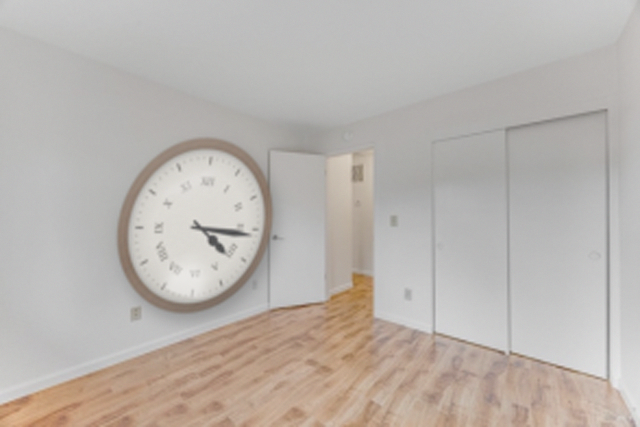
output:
4:16
